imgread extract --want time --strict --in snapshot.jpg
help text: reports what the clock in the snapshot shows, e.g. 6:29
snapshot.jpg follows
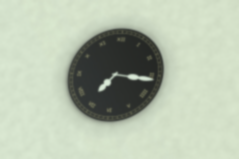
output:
7:16
